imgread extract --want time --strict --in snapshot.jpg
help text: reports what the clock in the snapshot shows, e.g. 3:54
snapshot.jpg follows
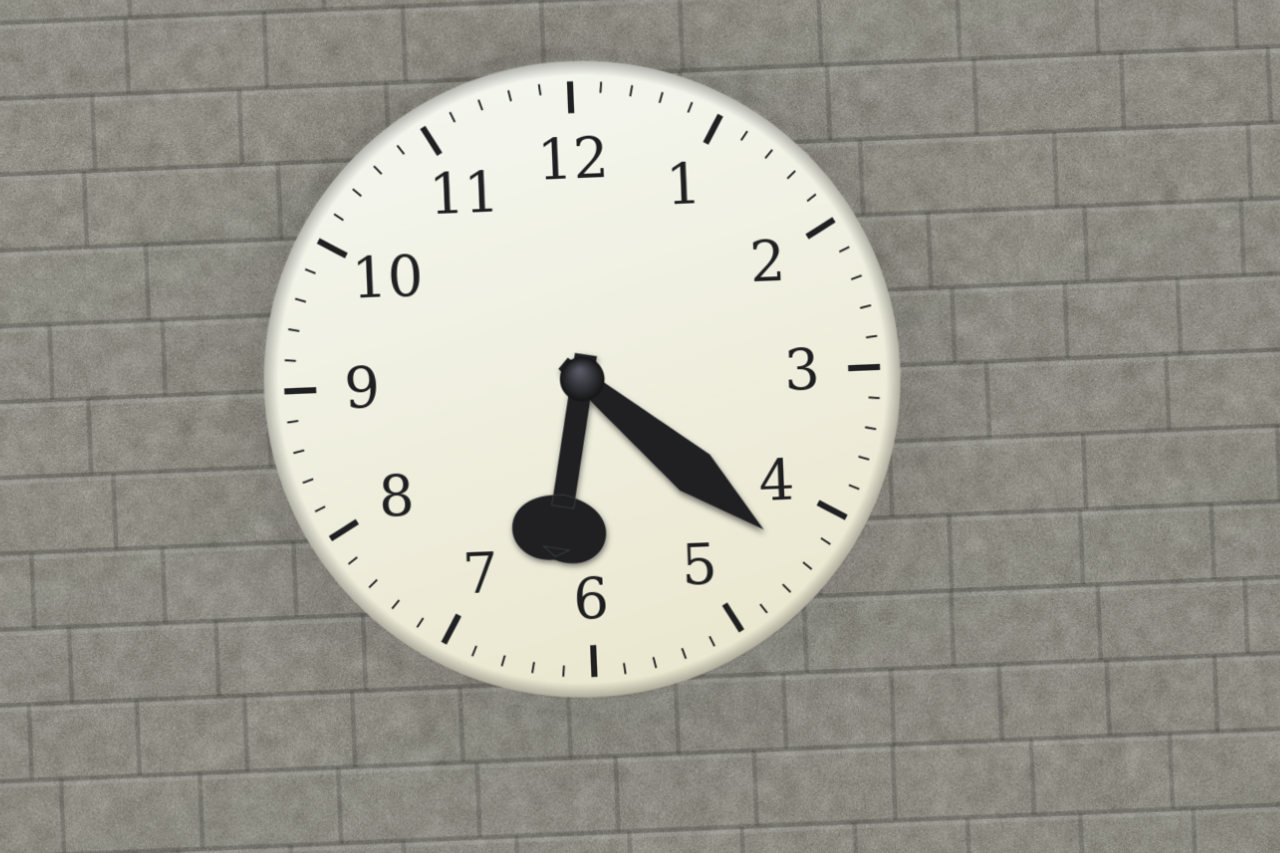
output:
6:22
